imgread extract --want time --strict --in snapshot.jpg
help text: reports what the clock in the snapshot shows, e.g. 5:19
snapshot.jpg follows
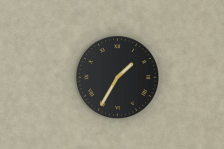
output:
1:35
